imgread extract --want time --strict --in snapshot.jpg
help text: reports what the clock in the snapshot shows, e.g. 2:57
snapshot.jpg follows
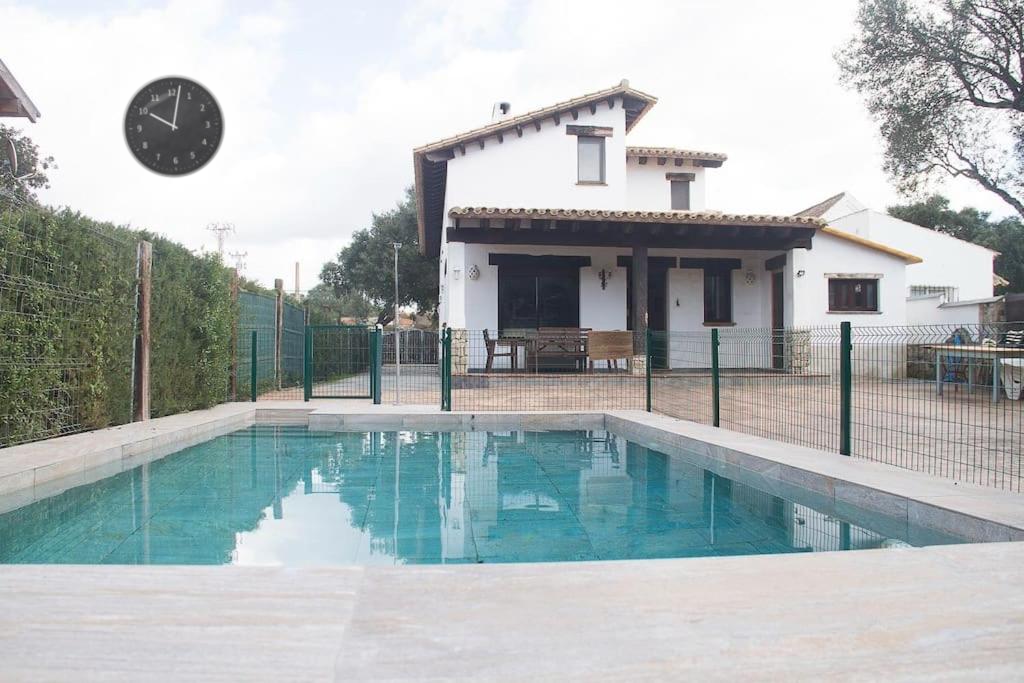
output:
10:02
